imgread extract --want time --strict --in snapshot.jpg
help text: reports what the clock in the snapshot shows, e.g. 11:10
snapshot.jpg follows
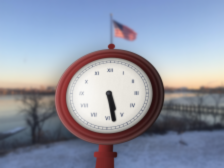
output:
5:28
